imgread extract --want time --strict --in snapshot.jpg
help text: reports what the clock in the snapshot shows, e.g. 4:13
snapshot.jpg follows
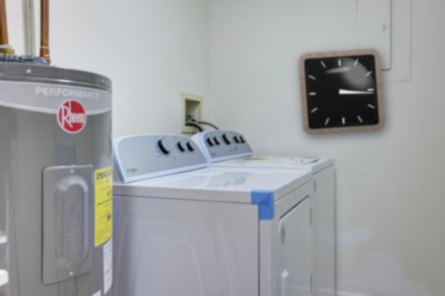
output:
3:16
